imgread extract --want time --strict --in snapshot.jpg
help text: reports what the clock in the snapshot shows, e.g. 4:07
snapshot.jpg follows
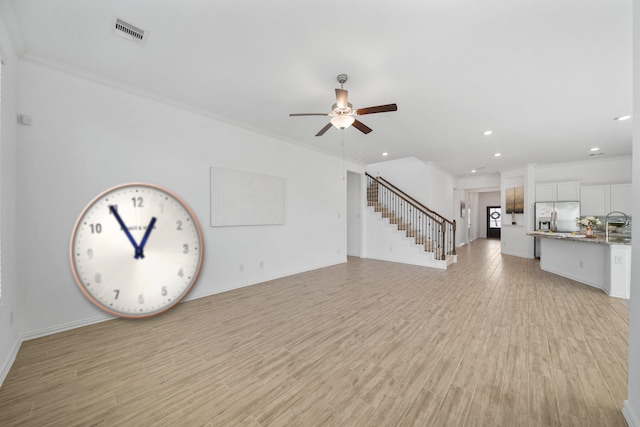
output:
12:55
